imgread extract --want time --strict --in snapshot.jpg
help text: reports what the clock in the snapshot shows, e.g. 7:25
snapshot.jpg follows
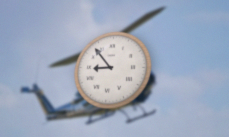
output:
8:53
